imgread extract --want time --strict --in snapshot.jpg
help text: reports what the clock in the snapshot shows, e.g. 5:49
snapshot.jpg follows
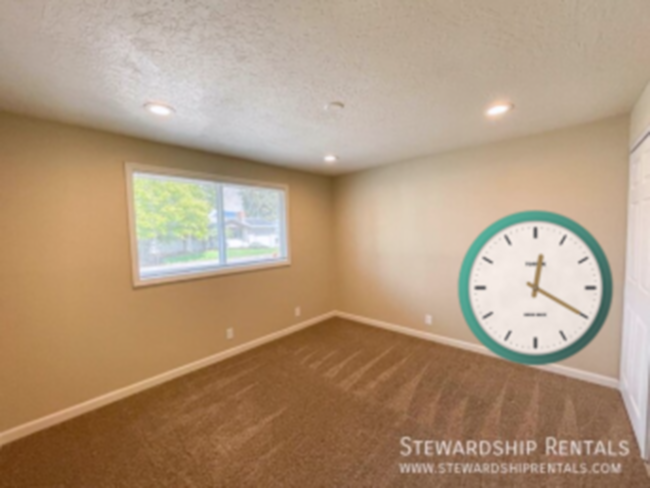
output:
12:20
